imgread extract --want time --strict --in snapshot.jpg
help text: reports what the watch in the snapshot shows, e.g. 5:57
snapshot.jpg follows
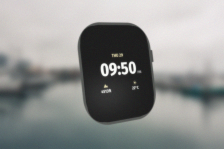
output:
9:50
